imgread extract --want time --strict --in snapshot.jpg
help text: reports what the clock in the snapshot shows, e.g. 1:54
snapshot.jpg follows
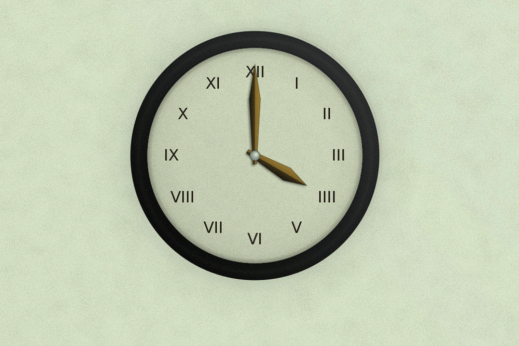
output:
4:00
